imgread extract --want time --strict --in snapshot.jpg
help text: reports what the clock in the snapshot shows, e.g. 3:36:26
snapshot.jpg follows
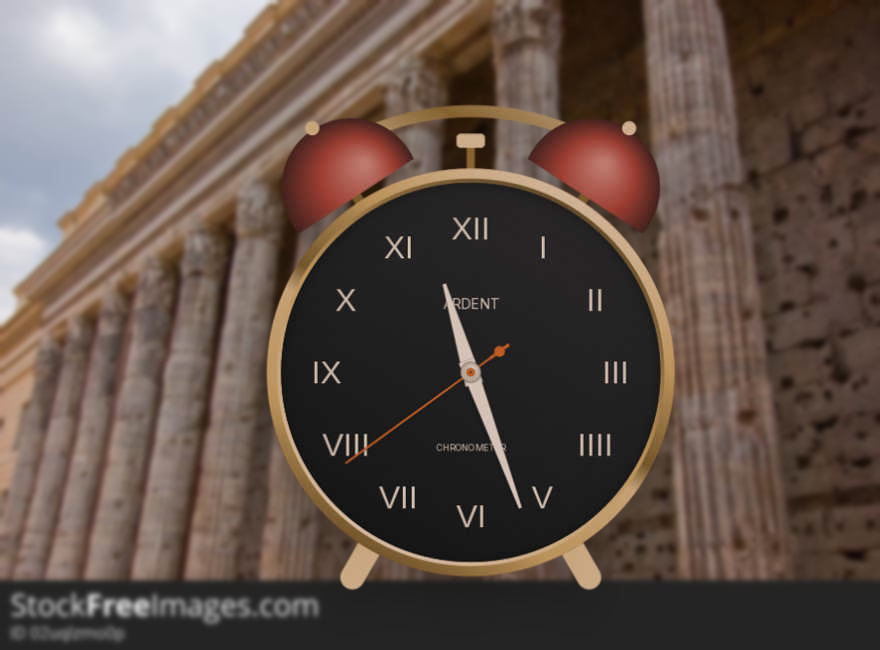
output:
11:26:39
